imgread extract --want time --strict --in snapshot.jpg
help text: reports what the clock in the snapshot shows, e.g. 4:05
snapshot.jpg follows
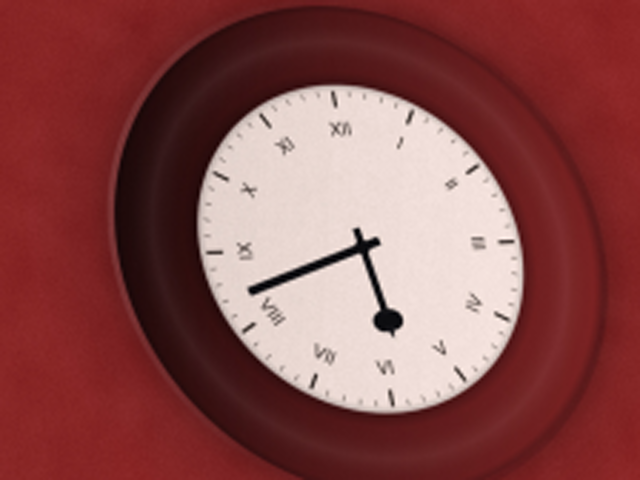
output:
5:42
